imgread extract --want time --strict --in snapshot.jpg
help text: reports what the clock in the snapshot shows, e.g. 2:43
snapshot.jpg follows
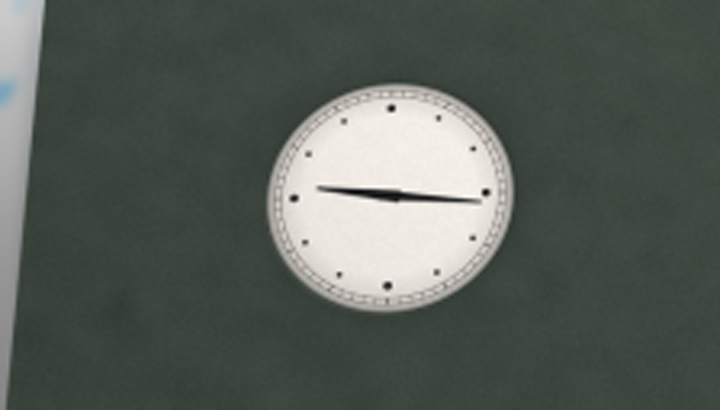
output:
9:16
